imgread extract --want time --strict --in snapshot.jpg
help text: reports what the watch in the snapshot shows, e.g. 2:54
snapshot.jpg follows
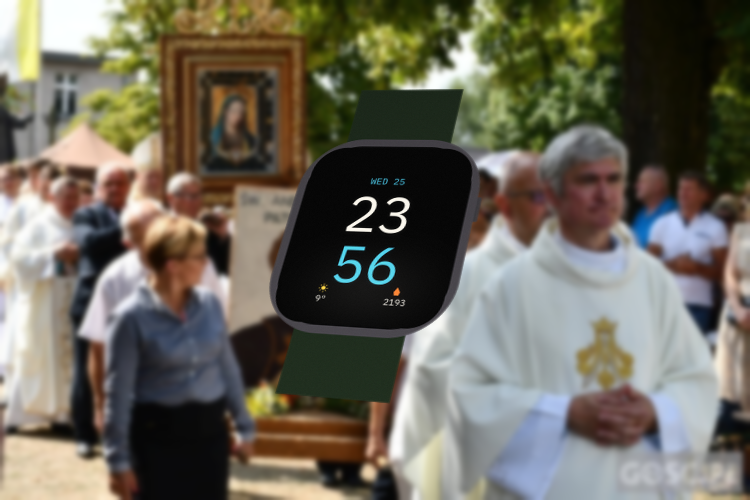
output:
23:56
